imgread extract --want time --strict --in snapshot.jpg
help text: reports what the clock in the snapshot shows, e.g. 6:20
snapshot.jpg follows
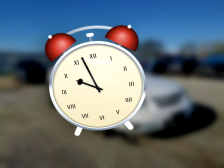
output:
9:57
